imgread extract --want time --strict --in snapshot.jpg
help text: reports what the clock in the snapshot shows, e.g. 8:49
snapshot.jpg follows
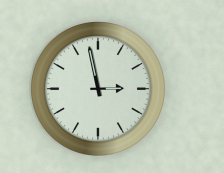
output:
2:58
